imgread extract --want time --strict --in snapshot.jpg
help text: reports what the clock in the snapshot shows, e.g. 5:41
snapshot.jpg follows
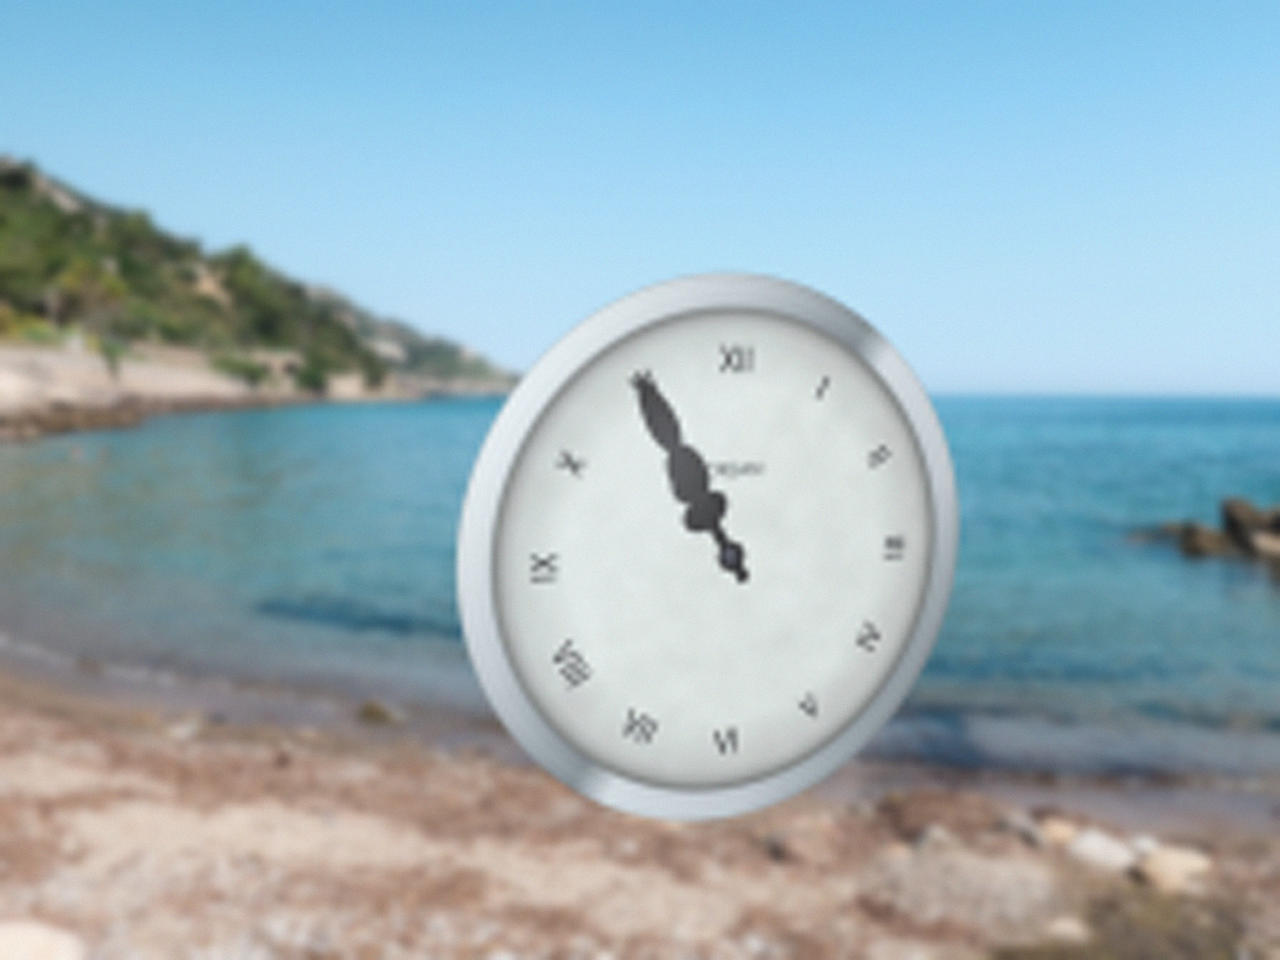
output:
10:55
